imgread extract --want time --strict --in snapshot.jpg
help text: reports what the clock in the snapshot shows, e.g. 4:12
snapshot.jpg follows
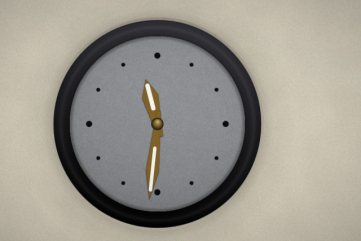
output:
11:31
